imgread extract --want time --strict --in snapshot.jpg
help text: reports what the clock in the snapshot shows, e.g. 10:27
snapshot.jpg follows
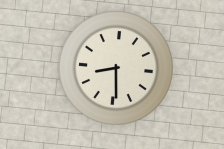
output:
8:29
